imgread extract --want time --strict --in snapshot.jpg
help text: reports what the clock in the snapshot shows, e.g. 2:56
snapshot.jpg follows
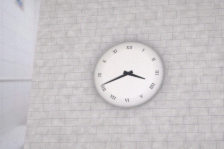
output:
3:41
